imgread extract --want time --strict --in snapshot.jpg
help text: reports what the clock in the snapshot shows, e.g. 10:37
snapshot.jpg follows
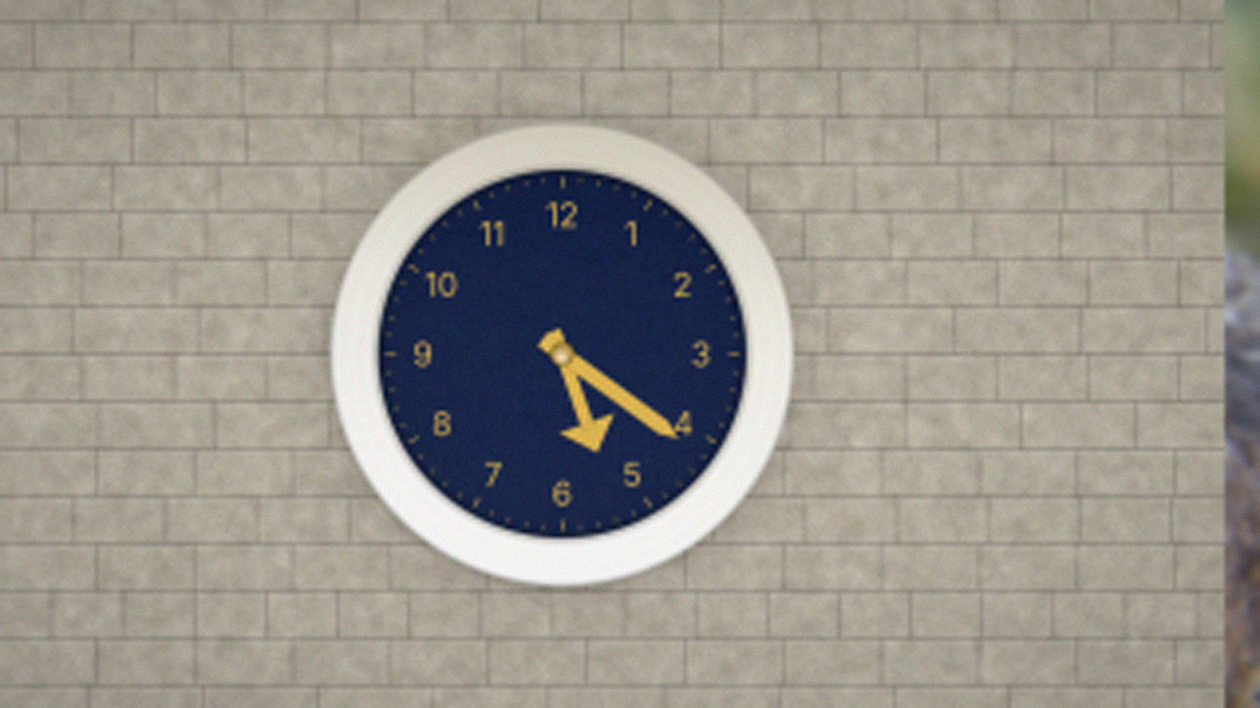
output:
5:21
